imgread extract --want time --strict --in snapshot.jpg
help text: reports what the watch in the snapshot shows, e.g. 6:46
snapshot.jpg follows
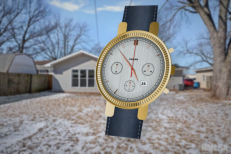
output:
4:53
